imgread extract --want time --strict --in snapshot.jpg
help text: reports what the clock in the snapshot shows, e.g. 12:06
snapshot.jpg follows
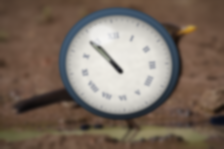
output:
10:54
